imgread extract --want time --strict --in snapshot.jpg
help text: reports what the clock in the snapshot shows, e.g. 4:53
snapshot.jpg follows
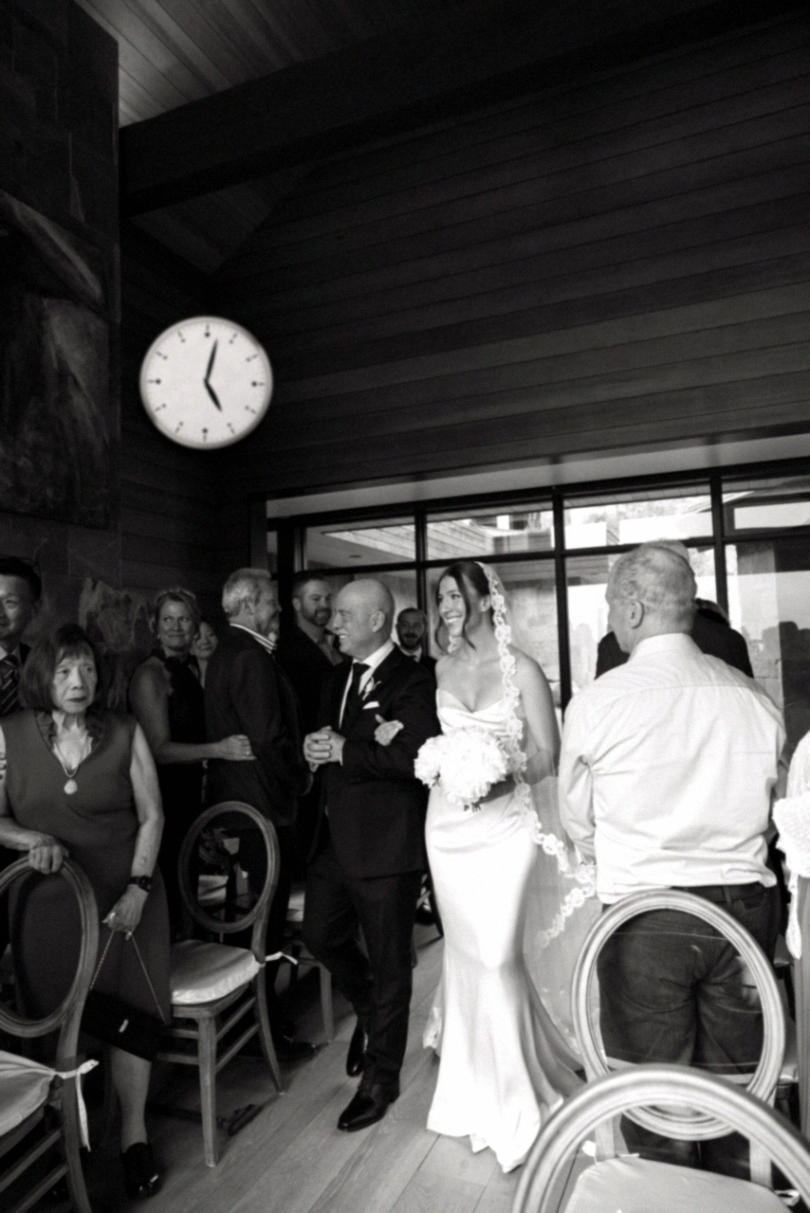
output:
5:02
